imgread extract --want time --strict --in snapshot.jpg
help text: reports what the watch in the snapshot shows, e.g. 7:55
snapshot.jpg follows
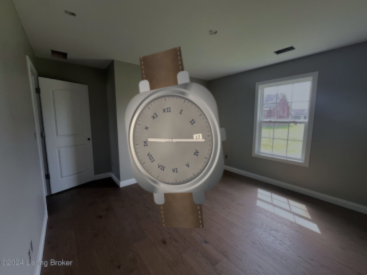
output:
9:16
